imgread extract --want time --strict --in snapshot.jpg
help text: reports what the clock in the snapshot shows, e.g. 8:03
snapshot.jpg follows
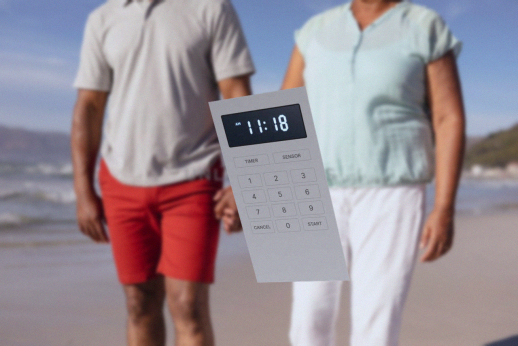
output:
11:18
